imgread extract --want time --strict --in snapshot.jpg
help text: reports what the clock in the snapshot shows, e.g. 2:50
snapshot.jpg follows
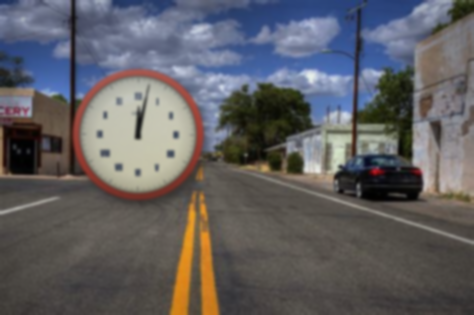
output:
12:02
